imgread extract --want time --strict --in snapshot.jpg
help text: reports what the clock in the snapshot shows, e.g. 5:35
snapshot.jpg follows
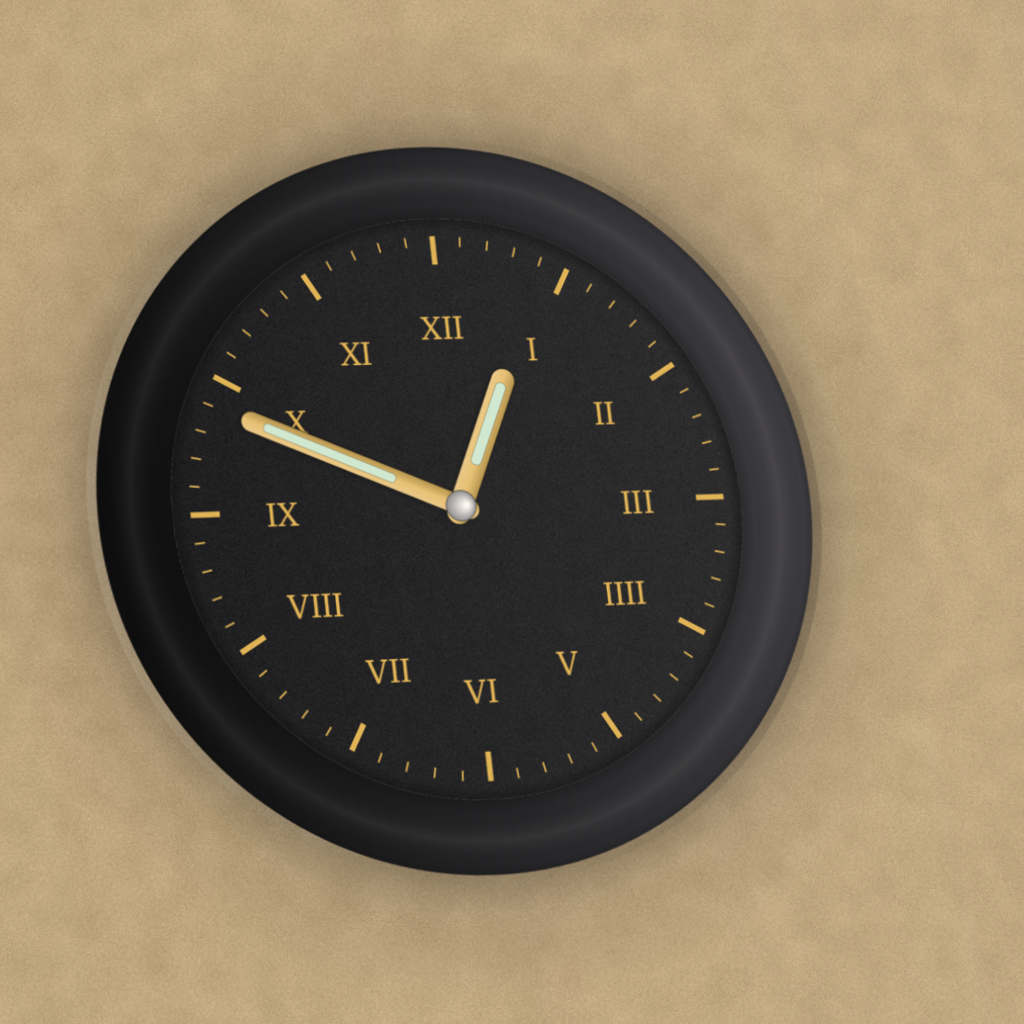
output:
12:49
